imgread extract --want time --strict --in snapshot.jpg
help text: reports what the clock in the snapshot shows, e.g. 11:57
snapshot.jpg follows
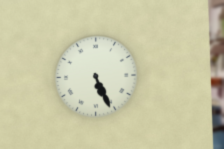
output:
5:26
